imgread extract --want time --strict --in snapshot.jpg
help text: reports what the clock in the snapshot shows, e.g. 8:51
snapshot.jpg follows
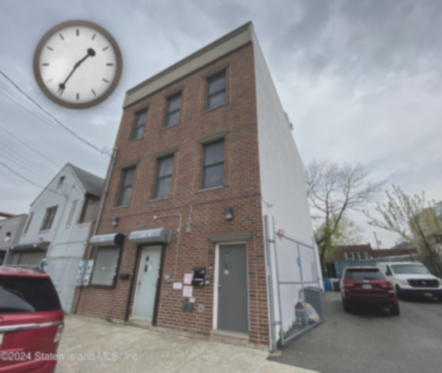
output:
1:36
